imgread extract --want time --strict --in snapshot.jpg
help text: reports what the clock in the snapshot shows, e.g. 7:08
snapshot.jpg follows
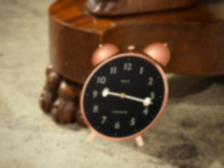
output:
9:17
